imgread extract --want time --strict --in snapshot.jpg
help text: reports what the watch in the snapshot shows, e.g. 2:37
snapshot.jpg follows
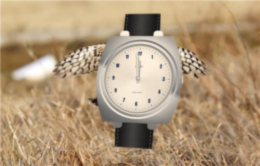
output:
11:59
